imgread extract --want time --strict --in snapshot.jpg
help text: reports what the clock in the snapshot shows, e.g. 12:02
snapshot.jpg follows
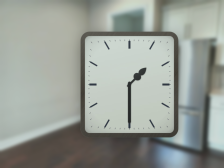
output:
1:30
